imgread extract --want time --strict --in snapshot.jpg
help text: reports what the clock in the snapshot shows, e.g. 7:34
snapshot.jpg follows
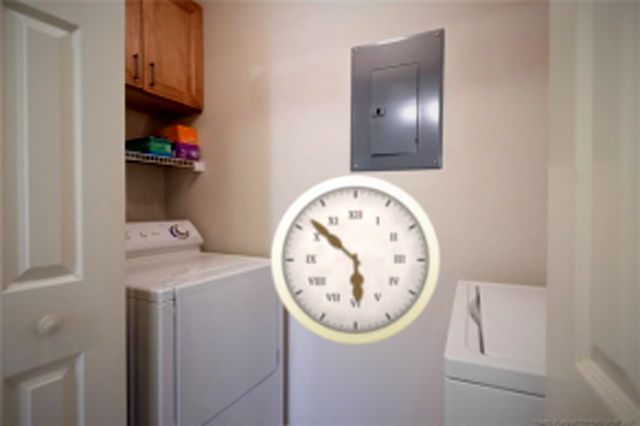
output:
5:52
